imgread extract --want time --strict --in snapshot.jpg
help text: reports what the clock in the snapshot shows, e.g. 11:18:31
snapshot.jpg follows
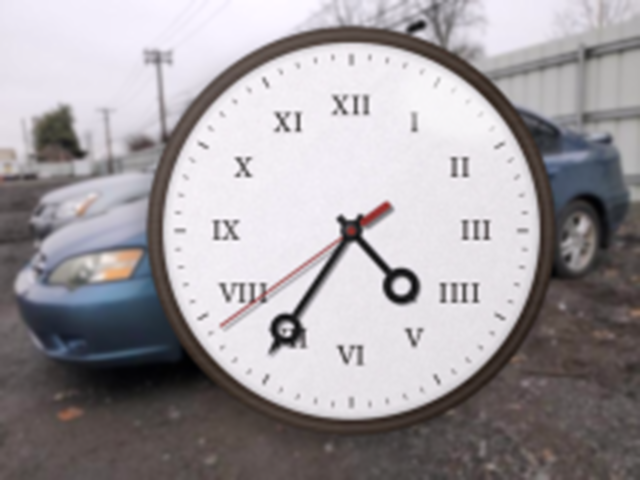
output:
4:35:39
